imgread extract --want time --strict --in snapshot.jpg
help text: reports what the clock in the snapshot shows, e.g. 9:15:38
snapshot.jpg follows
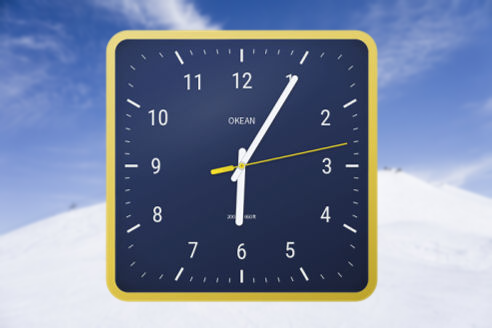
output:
6:05:13
